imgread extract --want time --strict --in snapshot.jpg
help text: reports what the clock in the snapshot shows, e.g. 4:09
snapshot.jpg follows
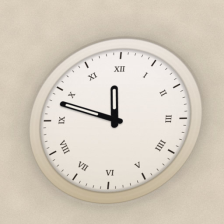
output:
11:48
